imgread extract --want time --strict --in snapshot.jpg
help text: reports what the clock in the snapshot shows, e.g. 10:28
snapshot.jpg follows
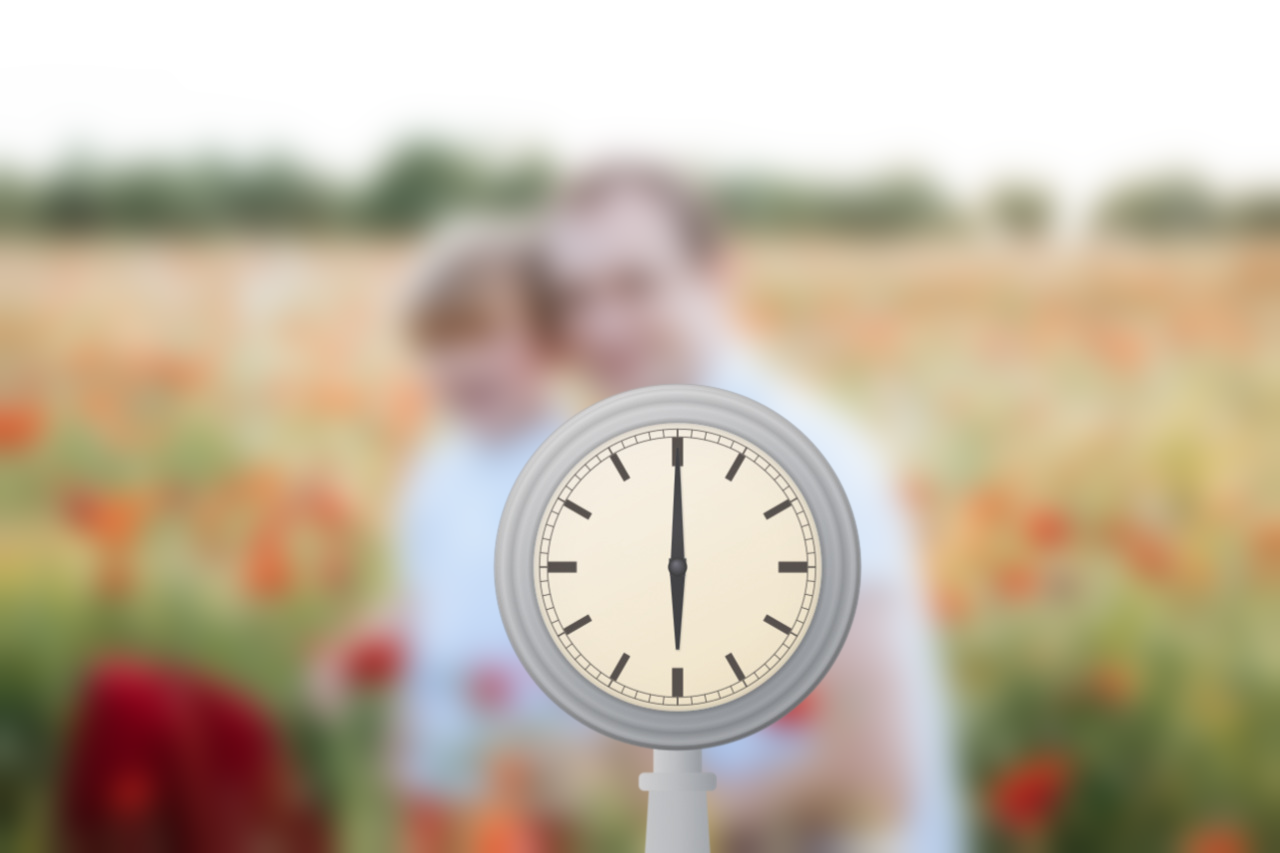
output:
6:00
